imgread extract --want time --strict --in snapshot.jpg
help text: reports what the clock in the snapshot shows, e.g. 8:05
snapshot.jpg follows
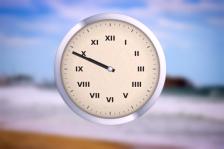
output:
9:49
